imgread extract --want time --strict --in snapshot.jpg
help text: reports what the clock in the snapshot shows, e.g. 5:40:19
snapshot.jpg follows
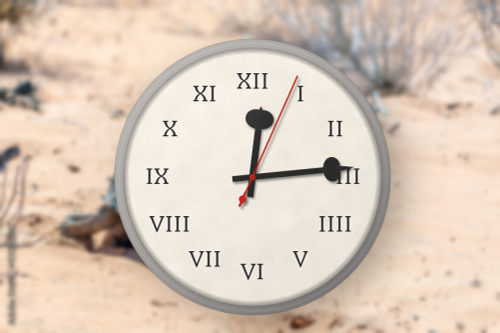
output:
12:14:04
